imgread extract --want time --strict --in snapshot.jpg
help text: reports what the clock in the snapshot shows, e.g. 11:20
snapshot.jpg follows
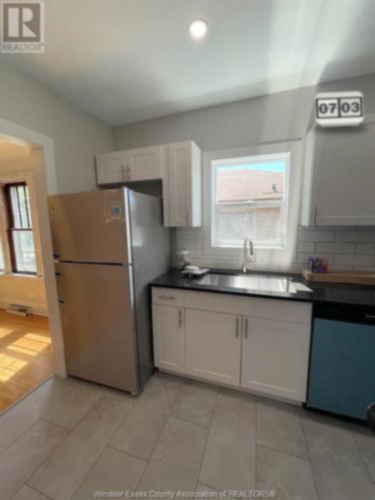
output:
7:03
